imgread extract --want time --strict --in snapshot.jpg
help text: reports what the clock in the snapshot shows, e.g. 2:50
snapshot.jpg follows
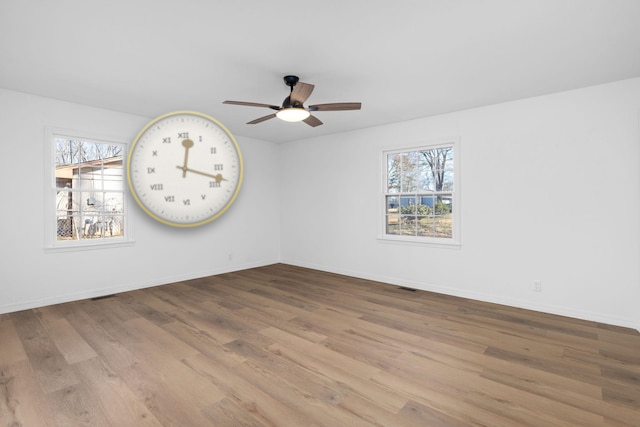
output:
12:18
